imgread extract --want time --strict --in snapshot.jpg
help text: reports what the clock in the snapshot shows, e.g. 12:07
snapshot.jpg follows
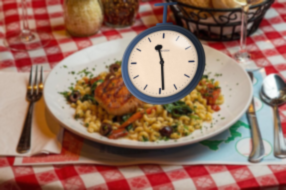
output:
11:29
